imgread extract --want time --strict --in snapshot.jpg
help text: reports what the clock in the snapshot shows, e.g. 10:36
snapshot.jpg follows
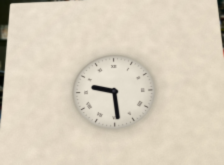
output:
9:29
